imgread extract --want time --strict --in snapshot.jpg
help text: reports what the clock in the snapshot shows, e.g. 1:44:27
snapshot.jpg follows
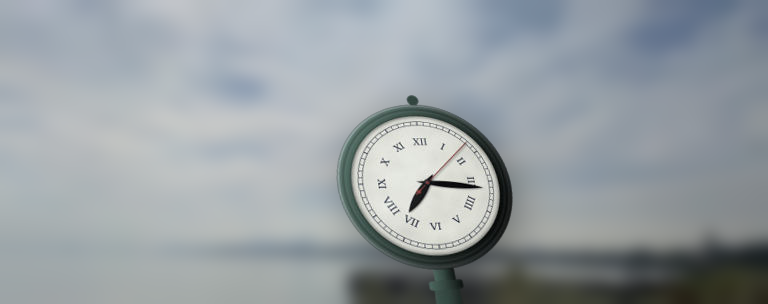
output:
7:16:08
